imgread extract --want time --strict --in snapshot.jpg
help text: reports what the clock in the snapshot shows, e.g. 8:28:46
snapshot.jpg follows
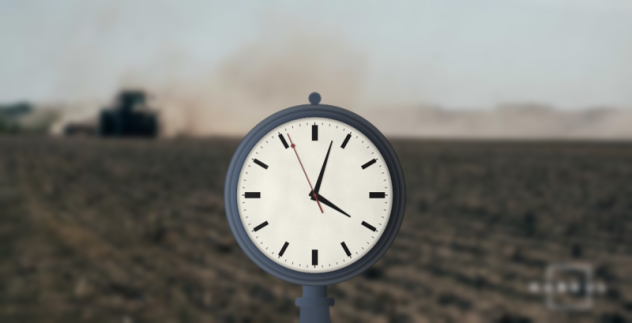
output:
4:02:56
